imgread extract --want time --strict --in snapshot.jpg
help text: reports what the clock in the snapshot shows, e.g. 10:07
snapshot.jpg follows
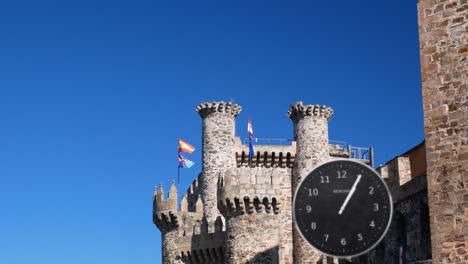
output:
1:05
